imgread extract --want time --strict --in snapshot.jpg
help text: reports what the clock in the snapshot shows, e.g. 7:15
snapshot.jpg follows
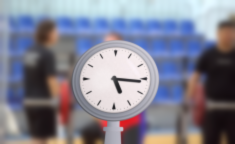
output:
5:16
